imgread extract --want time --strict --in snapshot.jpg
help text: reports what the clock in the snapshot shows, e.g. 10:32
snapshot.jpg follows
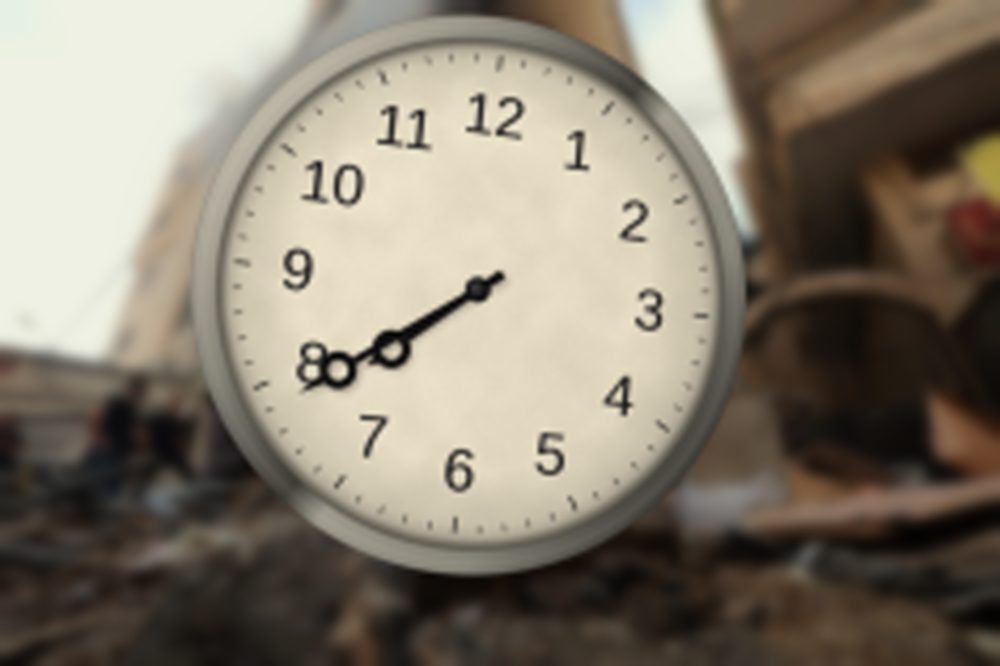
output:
7:39
